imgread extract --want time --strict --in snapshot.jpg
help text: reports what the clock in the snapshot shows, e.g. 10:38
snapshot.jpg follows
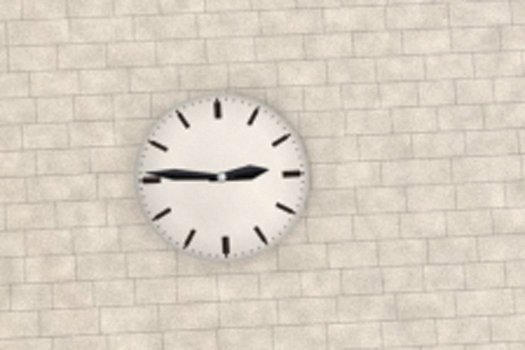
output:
2:46
